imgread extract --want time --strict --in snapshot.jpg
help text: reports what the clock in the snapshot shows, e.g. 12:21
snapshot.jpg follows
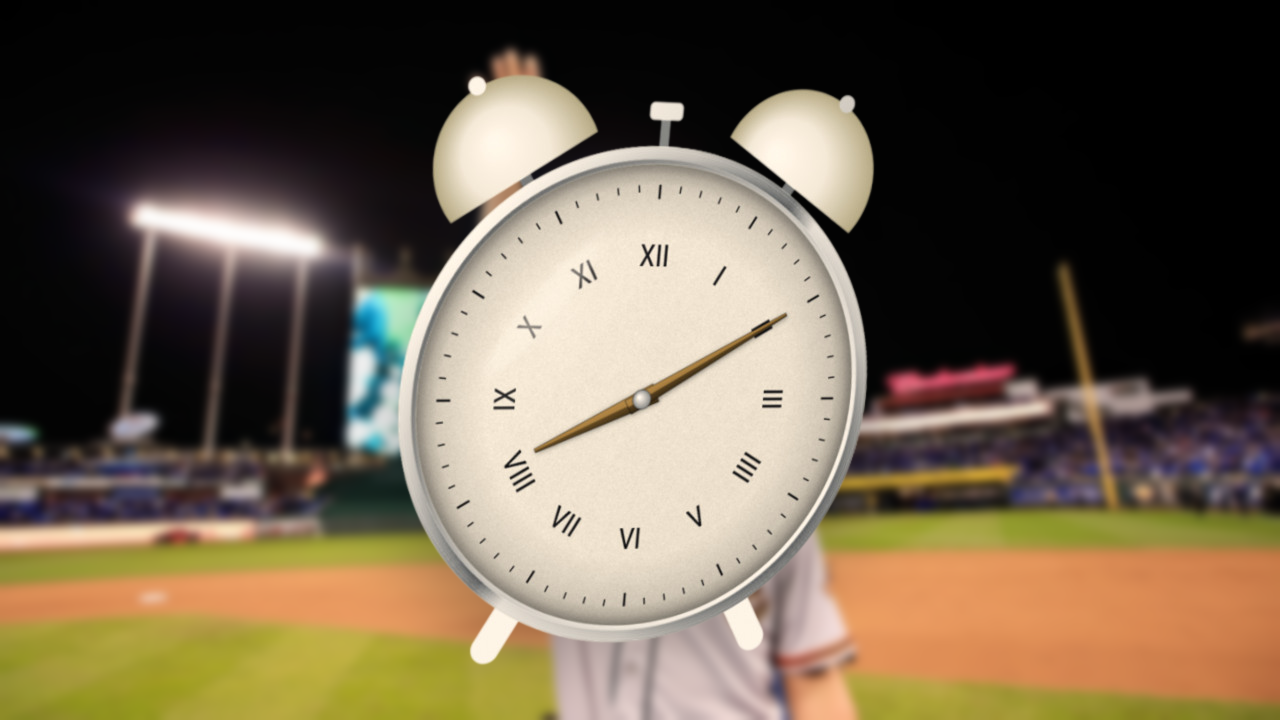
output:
8:10
